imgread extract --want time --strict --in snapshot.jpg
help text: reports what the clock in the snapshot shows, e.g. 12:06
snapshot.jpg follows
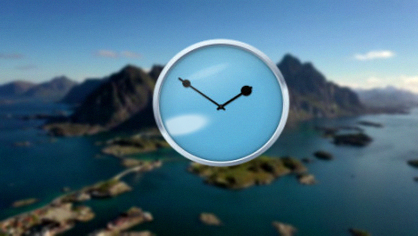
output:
1:51
